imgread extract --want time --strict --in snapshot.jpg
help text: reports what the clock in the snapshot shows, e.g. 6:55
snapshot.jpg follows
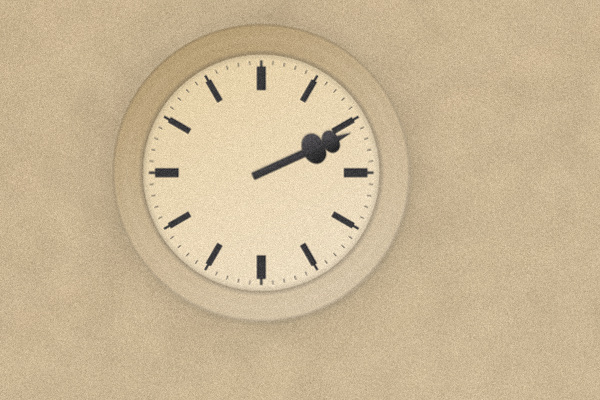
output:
2:11
